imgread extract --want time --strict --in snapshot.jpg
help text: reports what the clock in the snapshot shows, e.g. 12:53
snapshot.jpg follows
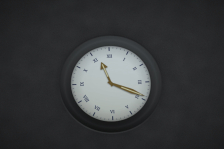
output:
11:19
